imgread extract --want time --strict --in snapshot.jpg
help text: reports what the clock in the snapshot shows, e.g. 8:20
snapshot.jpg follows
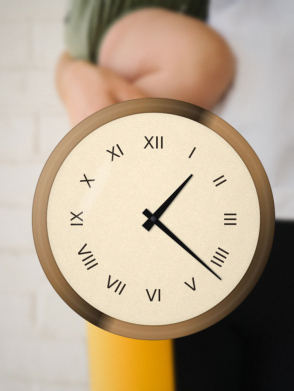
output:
1:22
